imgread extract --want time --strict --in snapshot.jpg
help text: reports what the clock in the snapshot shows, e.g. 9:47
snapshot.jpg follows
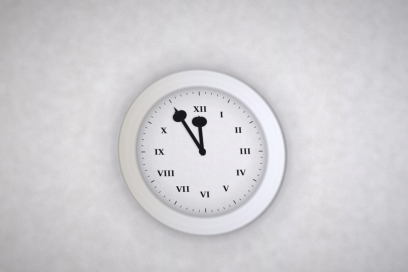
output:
11:55
